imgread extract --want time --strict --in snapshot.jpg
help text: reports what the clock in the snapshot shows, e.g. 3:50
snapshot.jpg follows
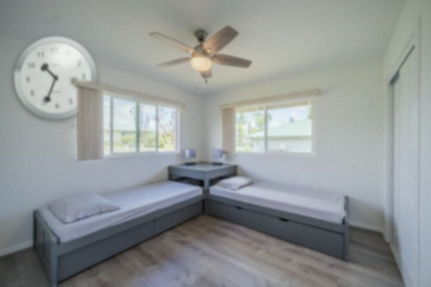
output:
10:34
